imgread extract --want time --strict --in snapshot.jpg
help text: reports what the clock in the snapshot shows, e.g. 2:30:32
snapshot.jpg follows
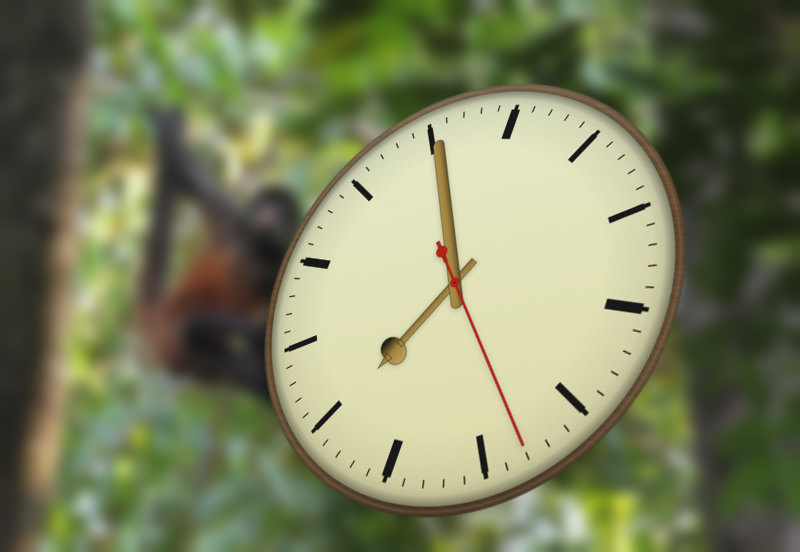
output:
6:55:23
